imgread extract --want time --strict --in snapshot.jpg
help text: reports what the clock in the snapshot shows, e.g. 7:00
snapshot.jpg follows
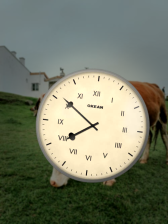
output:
7:51
